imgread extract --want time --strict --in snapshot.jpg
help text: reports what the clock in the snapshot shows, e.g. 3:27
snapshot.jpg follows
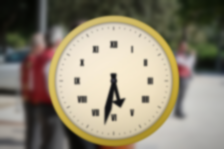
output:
5:32
